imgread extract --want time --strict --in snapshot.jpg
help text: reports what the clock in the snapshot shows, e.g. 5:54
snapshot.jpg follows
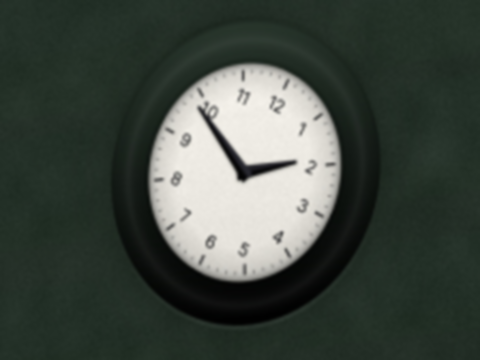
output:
1:49
